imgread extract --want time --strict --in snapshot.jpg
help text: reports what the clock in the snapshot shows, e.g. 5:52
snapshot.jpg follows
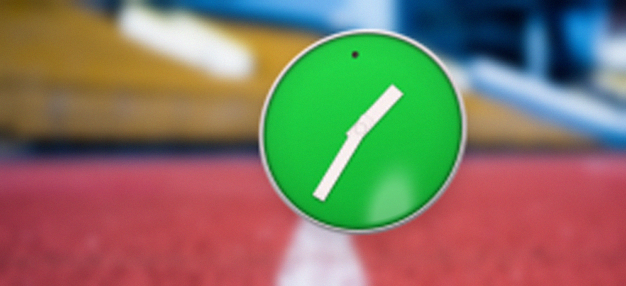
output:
1:36
